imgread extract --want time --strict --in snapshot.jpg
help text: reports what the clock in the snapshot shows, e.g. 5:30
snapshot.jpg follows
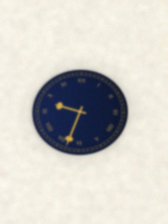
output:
9:33
